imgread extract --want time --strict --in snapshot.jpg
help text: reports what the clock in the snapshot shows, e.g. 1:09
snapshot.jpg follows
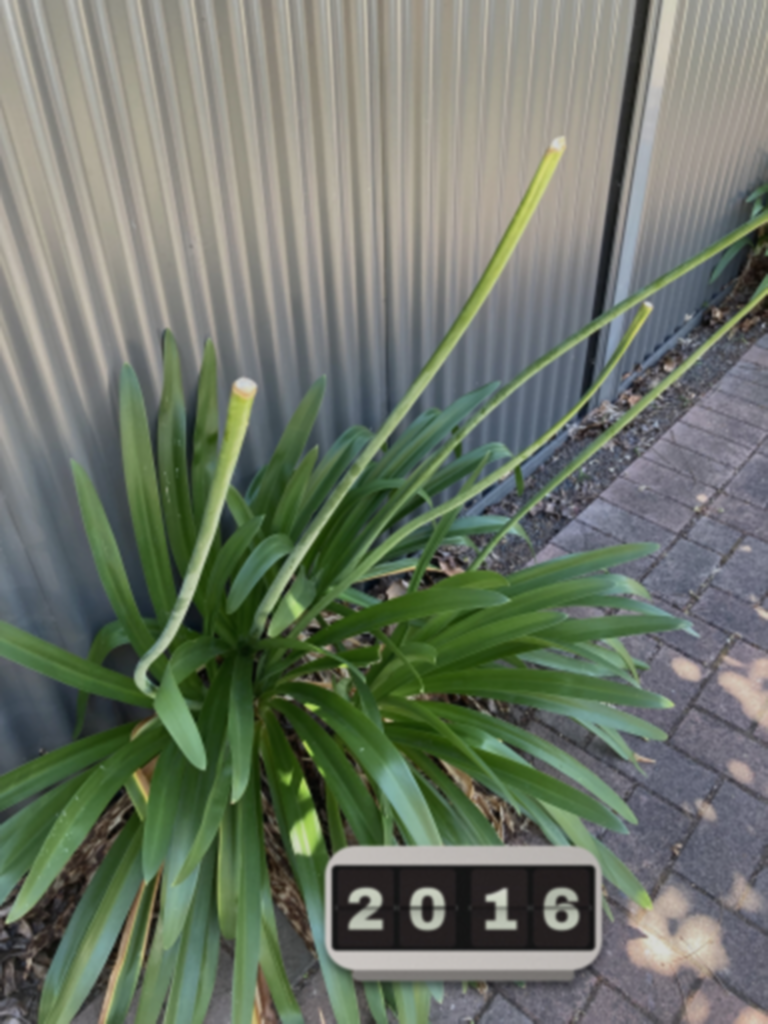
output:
20:16
